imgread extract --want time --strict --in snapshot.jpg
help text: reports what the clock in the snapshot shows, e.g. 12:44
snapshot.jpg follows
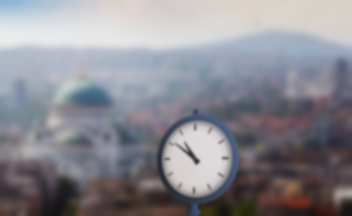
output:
10:51
